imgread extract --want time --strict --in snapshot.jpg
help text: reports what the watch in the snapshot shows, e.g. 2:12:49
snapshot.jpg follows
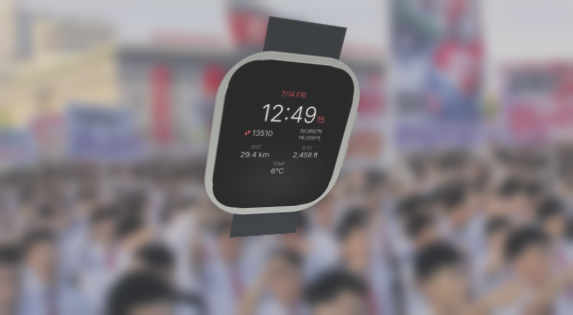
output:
12:49:15
